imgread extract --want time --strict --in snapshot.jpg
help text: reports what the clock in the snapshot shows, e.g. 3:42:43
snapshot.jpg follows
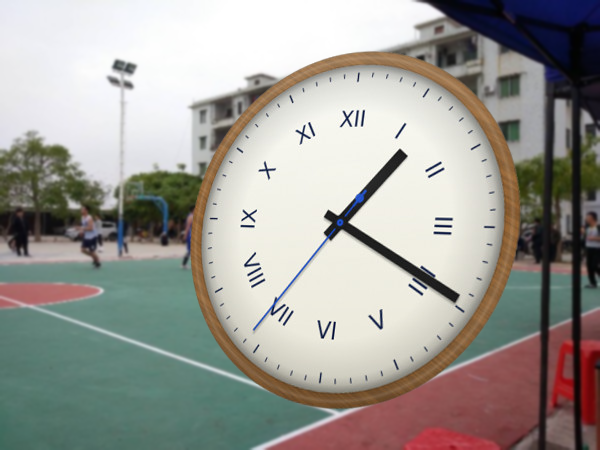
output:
1:19:36
